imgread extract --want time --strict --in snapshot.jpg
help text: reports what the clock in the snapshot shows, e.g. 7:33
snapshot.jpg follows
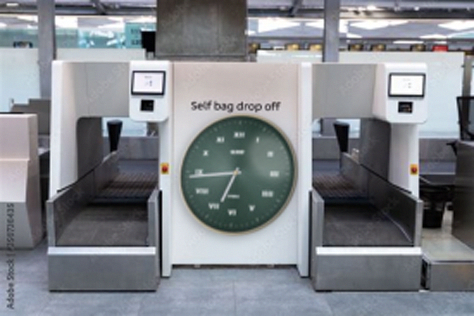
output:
6:44
